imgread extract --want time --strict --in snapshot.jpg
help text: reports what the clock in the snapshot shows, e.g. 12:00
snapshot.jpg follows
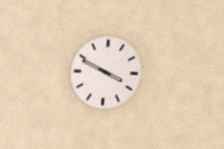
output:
3:49
